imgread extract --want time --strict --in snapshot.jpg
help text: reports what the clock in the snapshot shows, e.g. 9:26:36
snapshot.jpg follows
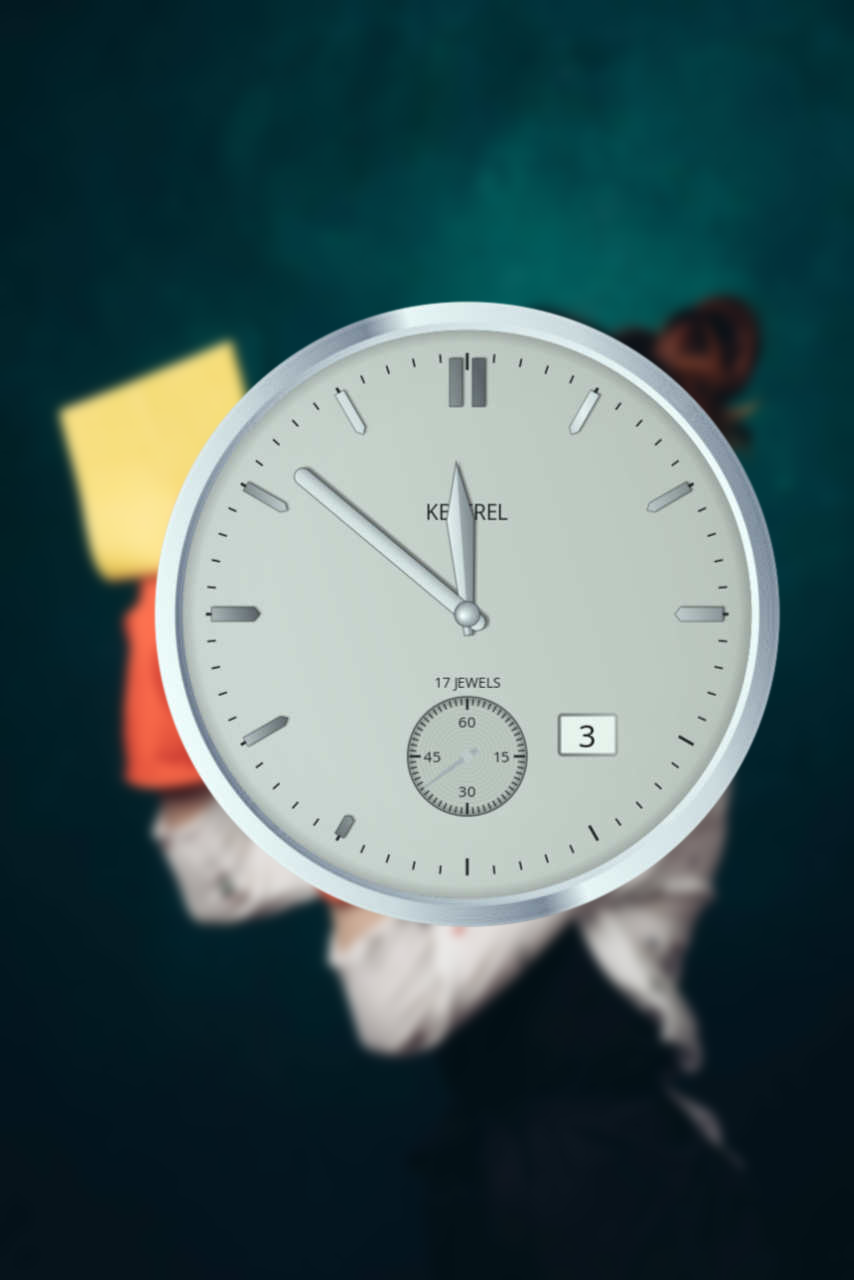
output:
11:51:39
